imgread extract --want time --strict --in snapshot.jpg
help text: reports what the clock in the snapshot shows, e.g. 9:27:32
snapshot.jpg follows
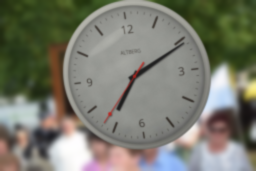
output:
7:10:37
